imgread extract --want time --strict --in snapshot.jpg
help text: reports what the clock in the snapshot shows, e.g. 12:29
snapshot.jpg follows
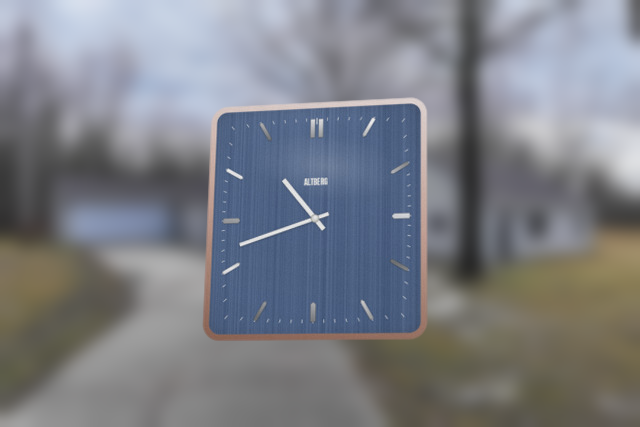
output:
10:42
